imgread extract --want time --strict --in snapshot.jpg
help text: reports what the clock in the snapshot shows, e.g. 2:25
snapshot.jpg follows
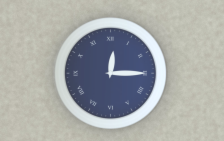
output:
12:15
